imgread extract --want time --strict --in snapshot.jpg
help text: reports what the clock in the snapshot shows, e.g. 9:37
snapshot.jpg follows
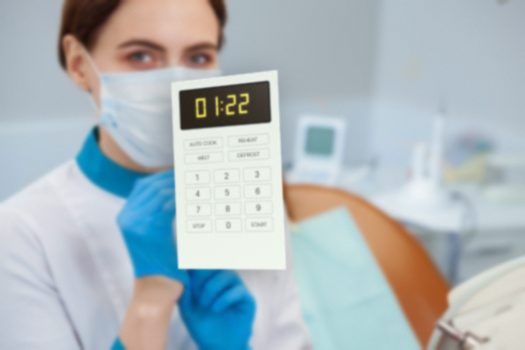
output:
1:22
